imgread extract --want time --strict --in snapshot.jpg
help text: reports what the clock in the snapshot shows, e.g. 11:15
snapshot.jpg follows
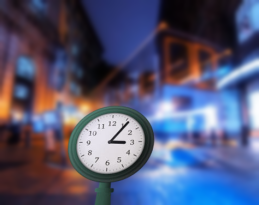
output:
3:06
